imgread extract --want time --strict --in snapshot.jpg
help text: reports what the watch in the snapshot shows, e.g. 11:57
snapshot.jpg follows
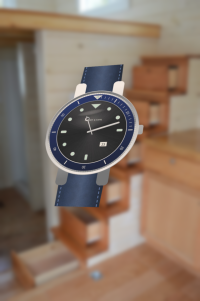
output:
11:12
